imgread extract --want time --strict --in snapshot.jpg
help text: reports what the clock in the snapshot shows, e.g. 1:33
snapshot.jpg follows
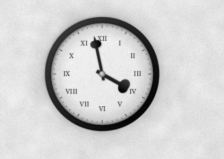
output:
3:58
